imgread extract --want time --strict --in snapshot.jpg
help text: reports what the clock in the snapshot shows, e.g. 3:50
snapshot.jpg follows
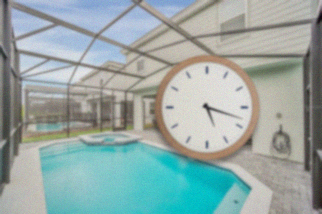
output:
5:18
